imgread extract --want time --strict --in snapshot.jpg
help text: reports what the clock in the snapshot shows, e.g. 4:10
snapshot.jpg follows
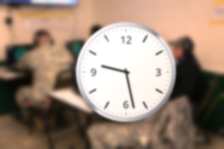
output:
9:28
